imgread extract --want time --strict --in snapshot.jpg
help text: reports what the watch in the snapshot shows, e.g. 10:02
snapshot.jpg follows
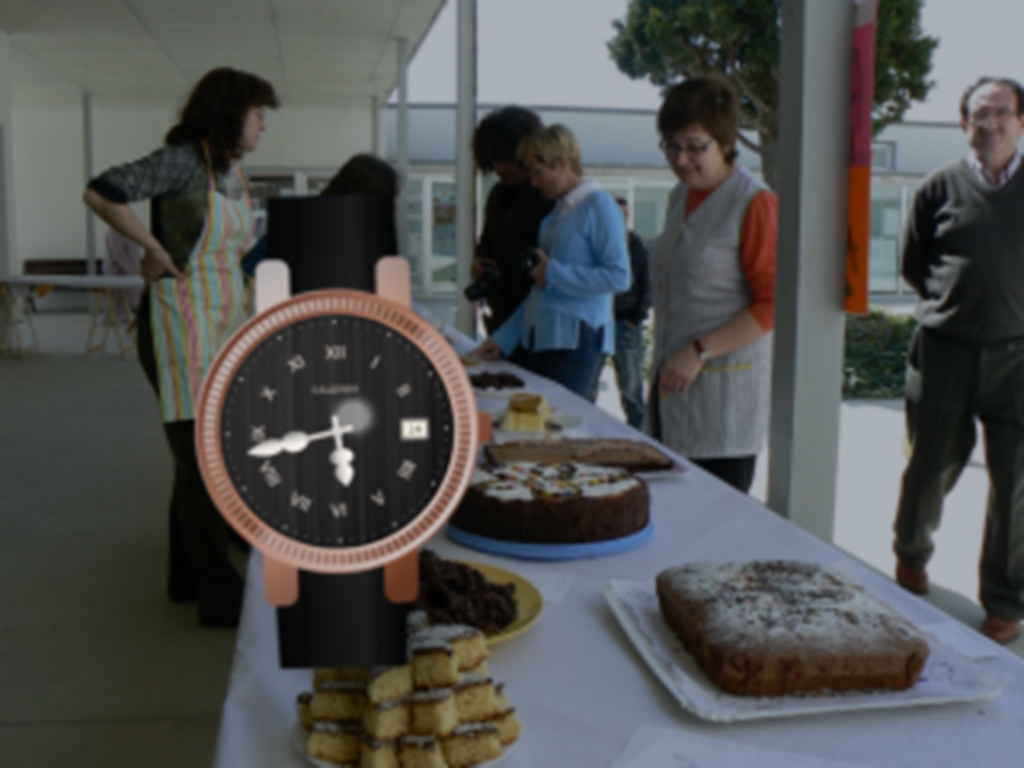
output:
5:43
